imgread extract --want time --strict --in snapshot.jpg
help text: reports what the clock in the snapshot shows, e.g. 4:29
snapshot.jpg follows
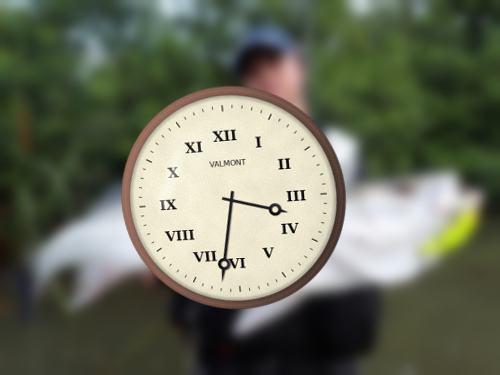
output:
3:32
